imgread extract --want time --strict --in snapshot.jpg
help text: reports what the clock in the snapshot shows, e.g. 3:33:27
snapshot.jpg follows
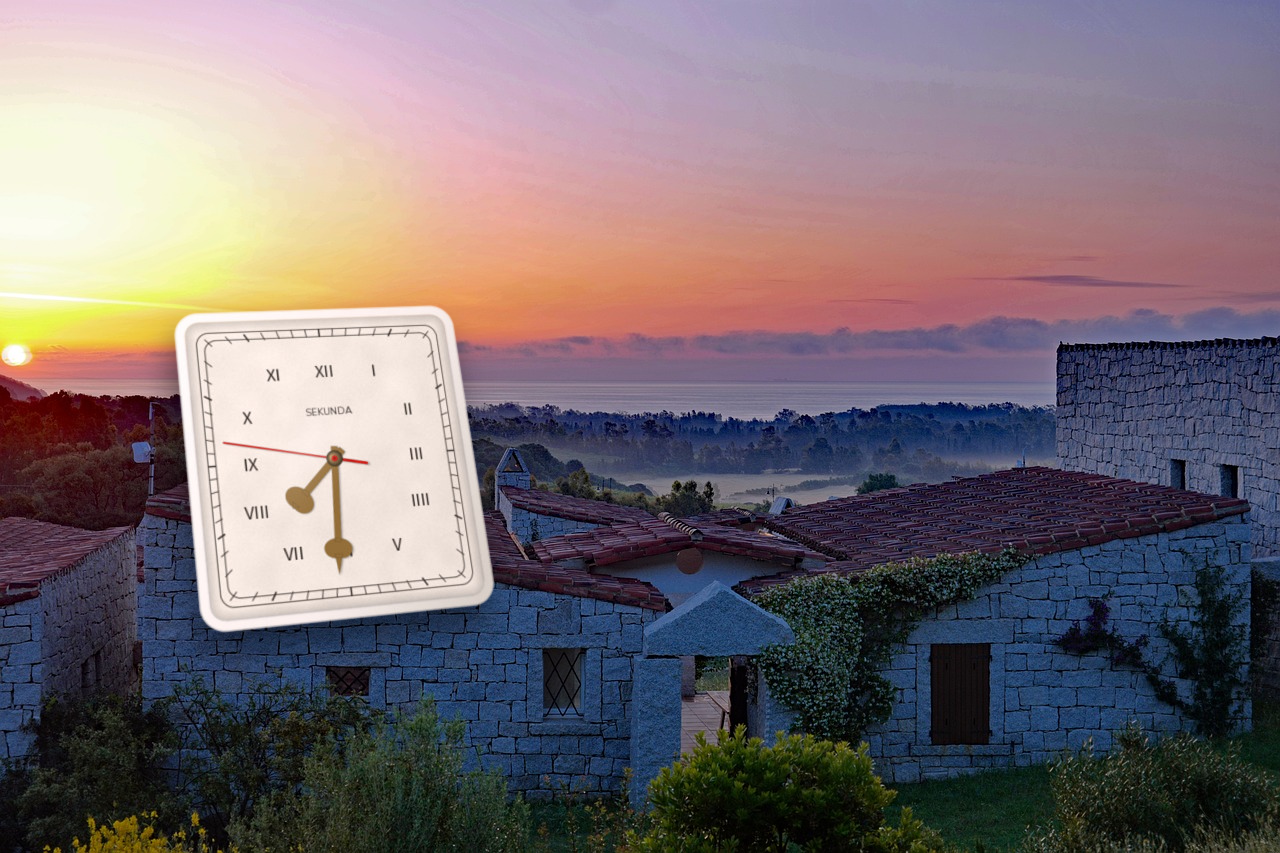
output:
7:30:47
